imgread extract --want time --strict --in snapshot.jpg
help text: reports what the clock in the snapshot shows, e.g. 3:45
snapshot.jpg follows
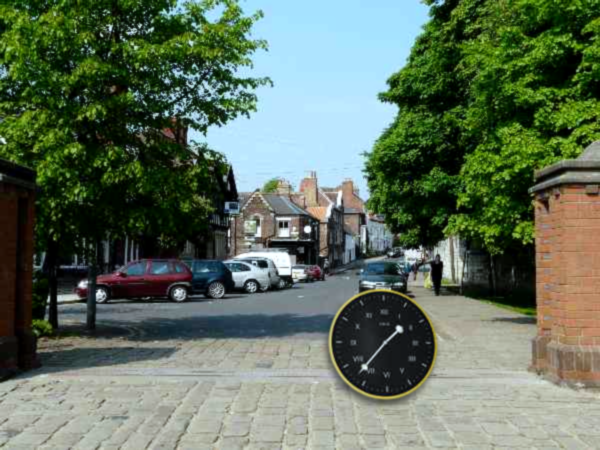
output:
1:37
